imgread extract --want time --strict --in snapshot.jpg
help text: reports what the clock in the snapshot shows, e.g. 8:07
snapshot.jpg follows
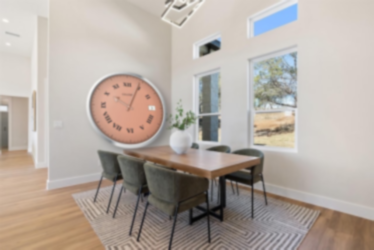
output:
10:04
